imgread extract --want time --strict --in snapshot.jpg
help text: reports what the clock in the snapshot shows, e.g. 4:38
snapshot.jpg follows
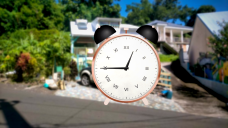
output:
12:45
